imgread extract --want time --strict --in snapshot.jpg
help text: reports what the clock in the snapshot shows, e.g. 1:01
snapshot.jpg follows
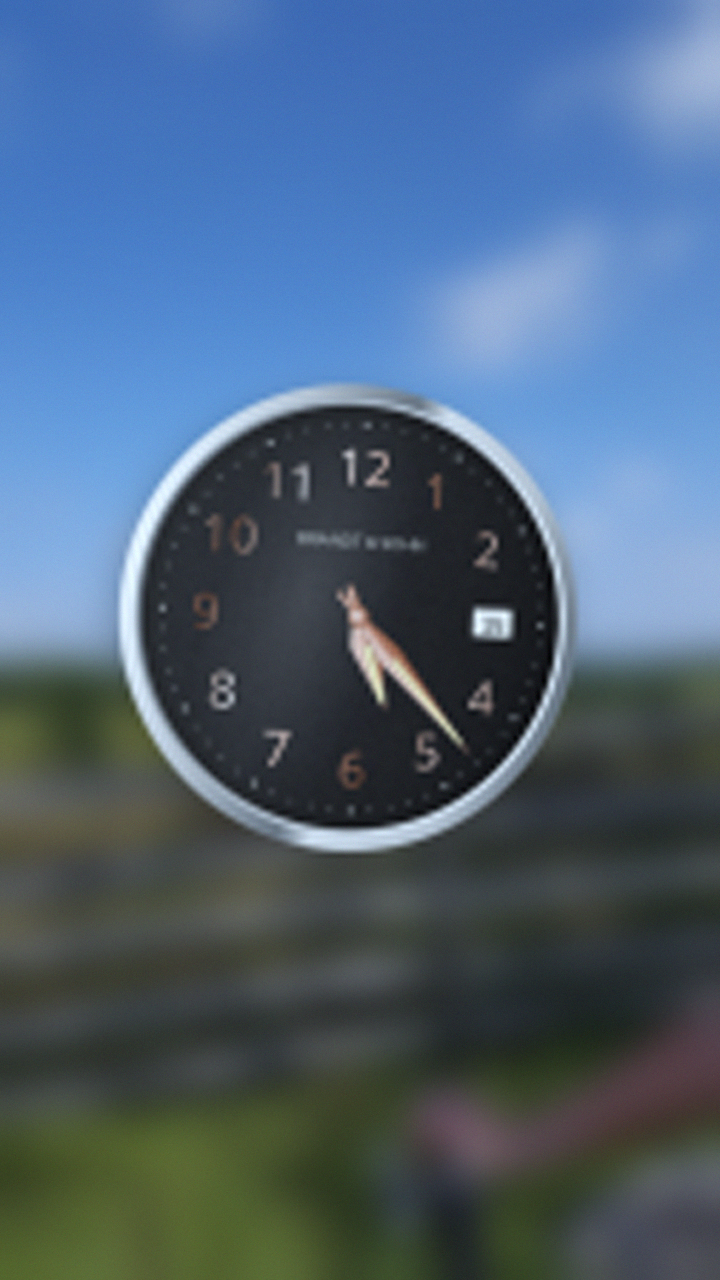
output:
5:23
